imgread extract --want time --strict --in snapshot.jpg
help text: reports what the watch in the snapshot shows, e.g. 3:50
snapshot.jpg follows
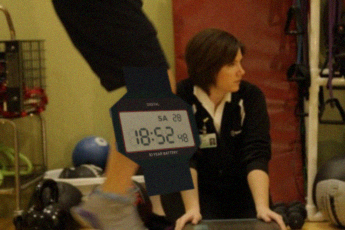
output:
18:52
